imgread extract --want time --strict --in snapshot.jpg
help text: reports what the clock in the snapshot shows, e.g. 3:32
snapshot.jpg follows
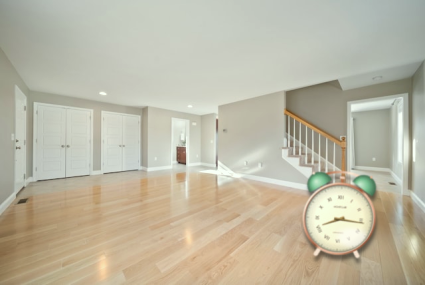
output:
8:16
